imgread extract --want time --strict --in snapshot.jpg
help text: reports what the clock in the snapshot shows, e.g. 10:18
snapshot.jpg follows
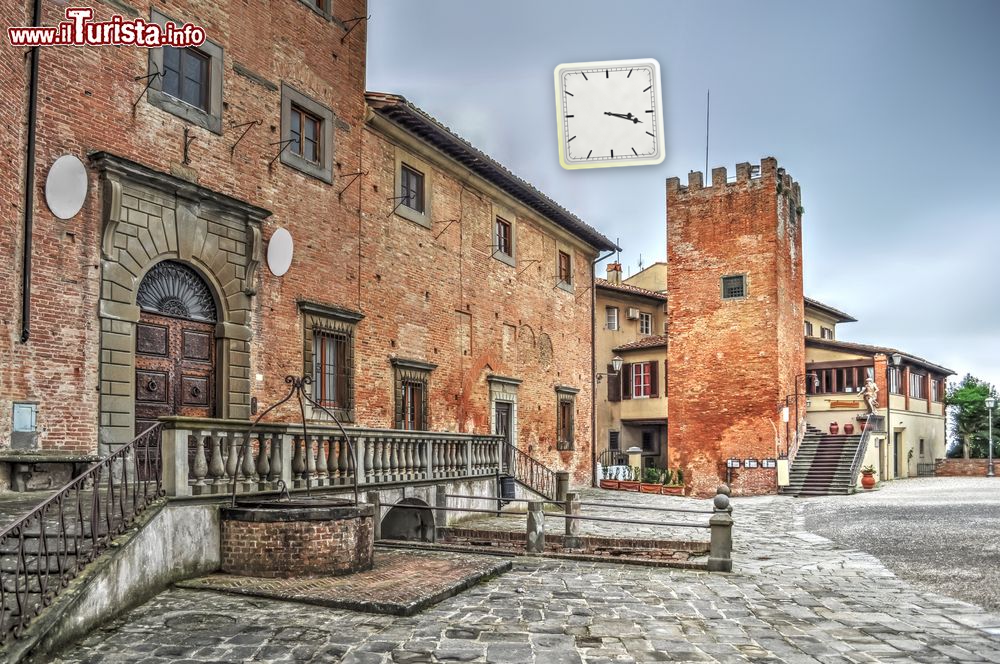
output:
3:18
